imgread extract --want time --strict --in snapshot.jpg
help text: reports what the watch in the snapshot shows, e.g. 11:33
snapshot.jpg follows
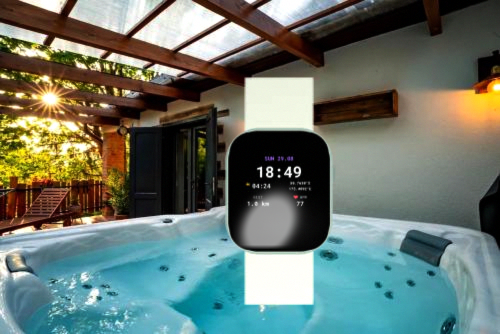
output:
18:49
